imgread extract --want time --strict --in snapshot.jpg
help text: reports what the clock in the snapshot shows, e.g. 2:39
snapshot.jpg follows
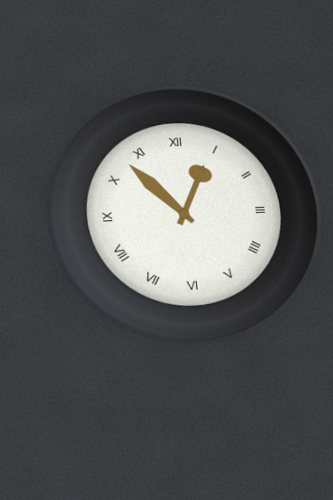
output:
12:53
